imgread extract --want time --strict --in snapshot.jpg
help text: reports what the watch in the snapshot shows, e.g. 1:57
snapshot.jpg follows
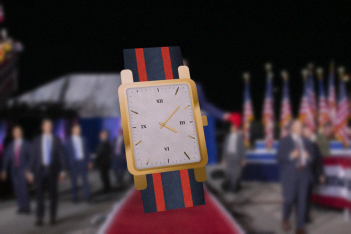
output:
4:08
